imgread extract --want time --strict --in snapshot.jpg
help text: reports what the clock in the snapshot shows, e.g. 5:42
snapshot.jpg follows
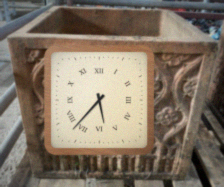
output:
5:37
